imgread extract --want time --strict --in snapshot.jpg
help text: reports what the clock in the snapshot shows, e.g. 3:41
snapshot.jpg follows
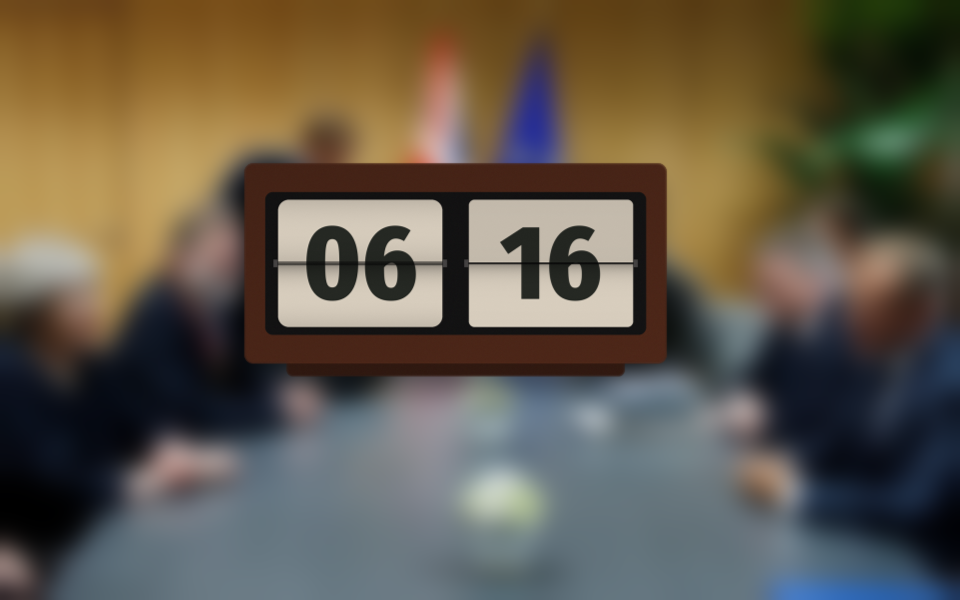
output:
6:16
